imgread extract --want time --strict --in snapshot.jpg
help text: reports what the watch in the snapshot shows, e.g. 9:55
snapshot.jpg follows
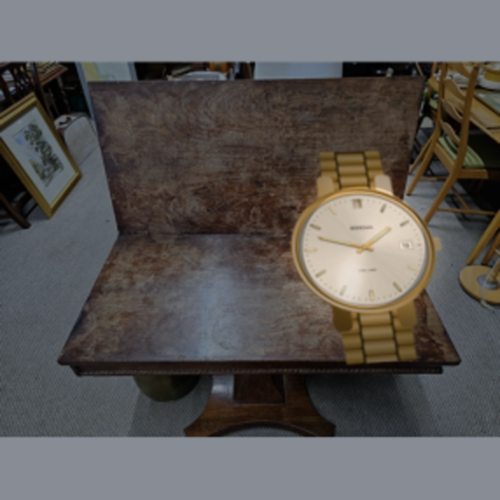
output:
1:48
